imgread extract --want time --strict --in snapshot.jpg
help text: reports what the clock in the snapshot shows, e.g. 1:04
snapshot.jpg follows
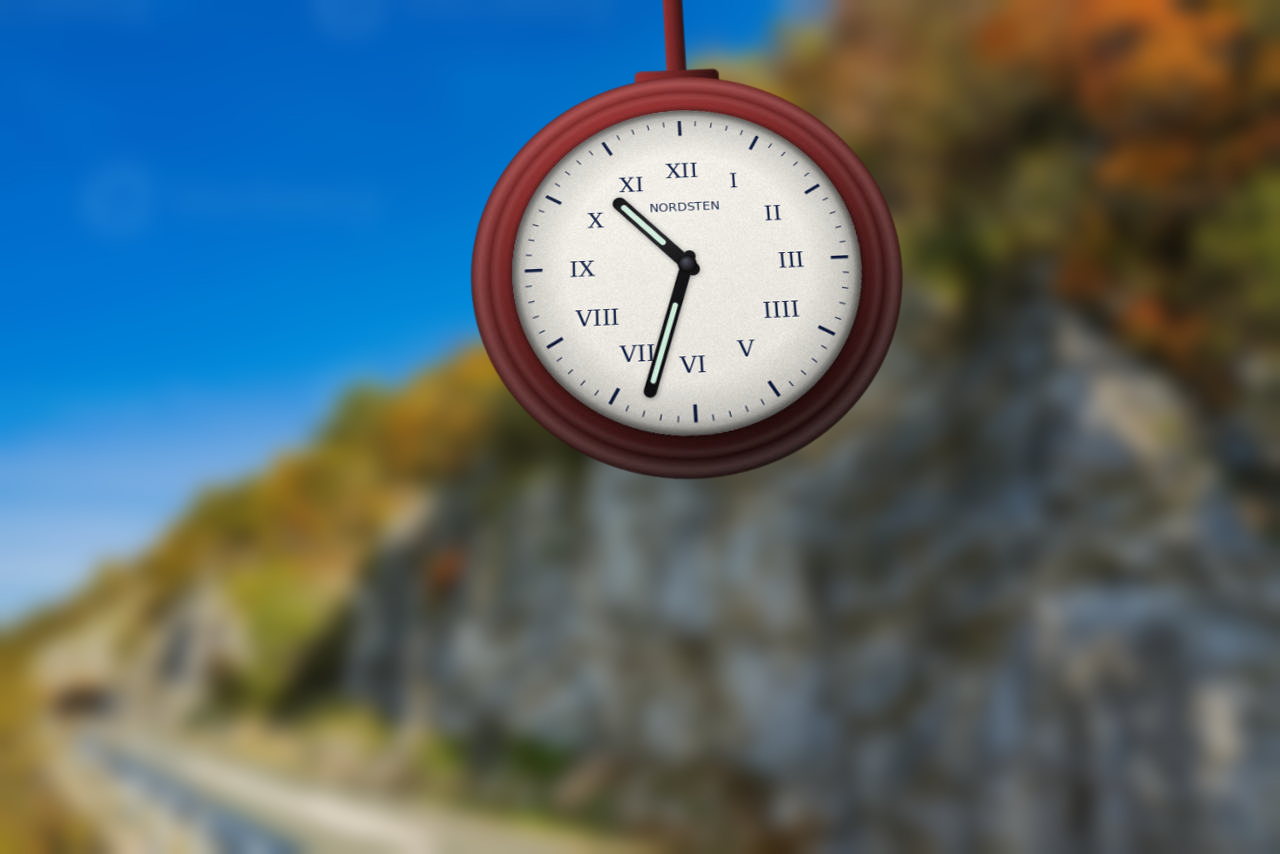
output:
10:33
